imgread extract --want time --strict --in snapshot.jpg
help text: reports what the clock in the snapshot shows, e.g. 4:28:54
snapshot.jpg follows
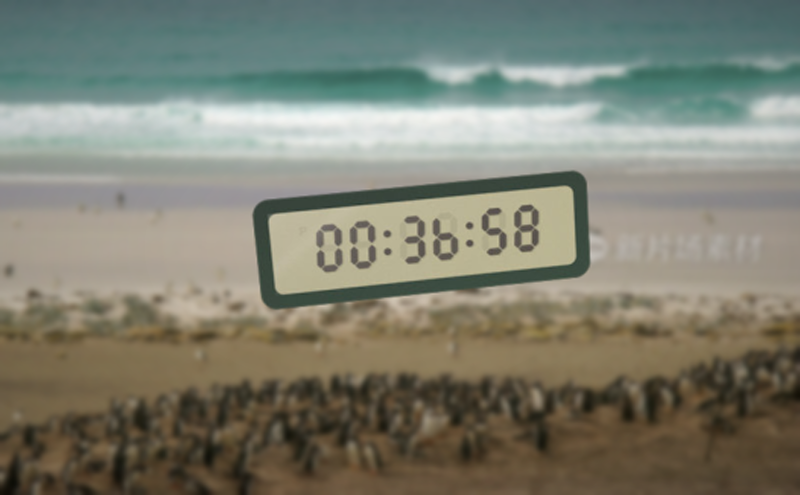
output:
0:36:58
